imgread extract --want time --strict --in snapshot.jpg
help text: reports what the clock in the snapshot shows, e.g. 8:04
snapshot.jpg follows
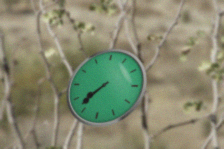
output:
7:37
